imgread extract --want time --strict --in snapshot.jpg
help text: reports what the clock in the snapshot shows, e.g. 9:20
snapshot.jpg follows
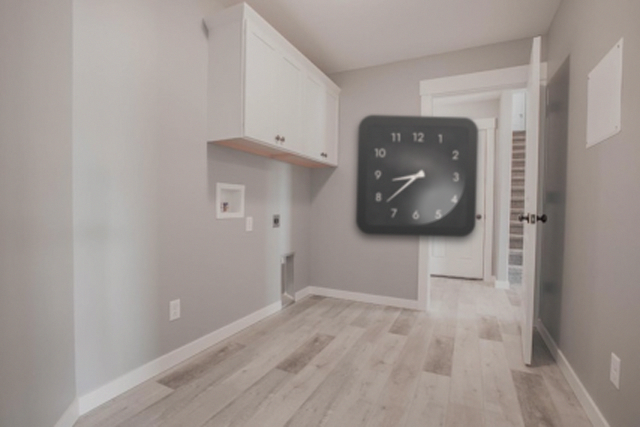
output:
8:38
